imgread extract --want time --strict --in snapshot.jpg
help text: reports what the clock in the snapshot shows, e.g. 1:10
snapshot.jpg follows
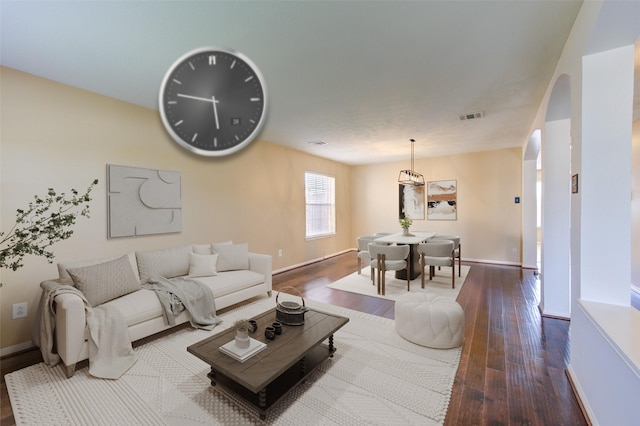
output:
5:47
